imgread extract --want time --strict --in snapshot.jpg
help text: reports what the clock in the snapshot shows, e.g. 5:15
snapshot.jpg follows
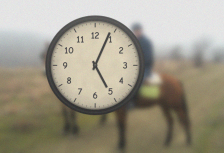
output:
5:04
